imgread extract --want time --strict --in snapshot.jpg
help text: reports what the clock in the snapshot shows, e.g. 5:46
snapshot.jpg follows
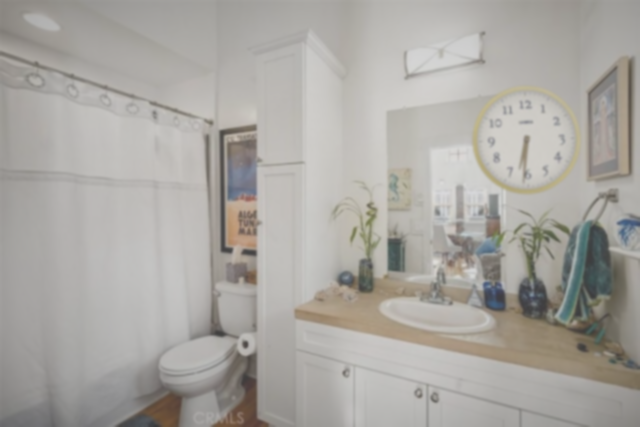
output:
6:31
